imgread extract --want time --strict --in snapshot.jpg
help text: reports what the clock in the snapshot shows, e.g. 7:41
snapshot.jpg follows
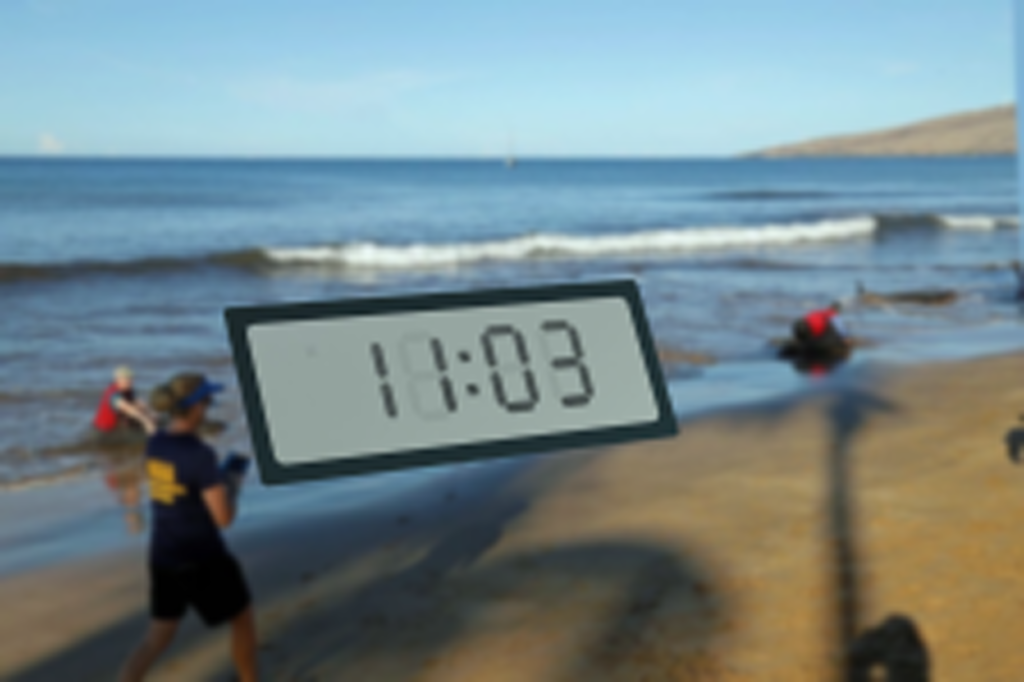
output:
11:03
